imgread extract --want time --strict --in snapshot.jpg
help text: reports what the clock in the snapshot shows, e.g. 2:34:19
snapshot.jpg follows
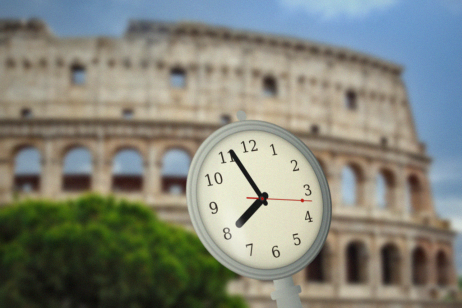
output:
7:56:17
